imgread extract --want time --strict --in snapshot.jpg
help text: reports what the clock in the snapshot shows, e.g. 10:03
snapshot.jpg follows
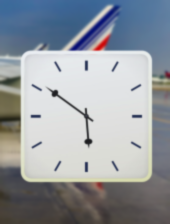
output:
5:51
